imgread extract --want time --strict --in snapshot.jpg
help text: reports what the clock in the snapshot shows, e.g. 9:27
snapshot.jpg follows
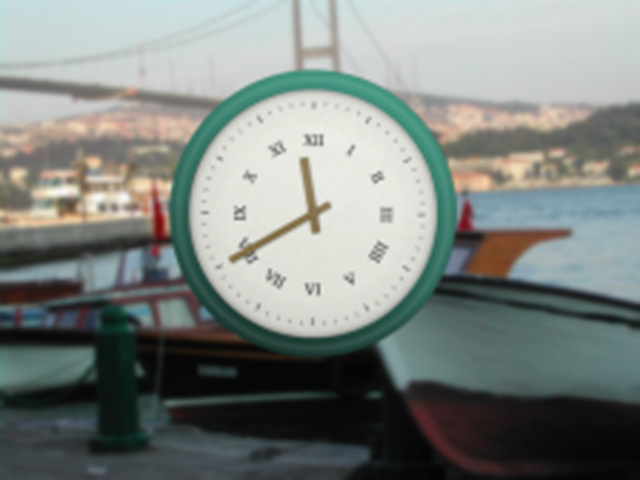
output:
11:40
